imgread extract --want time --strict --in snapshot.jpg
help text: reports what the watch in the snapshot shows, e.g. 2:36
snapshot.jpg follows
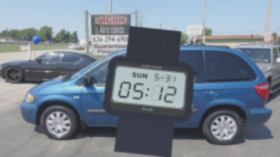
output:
5:12
